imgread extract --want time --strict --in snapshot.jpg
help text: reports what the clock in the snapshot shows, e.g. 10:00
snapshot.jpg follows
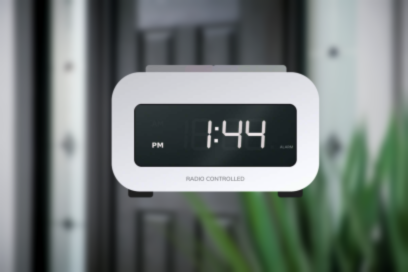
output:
1:44
